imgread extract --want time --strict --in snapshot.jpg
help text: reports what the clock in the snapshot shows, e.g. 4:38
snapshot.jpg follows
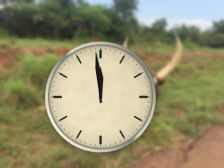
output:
11:59
